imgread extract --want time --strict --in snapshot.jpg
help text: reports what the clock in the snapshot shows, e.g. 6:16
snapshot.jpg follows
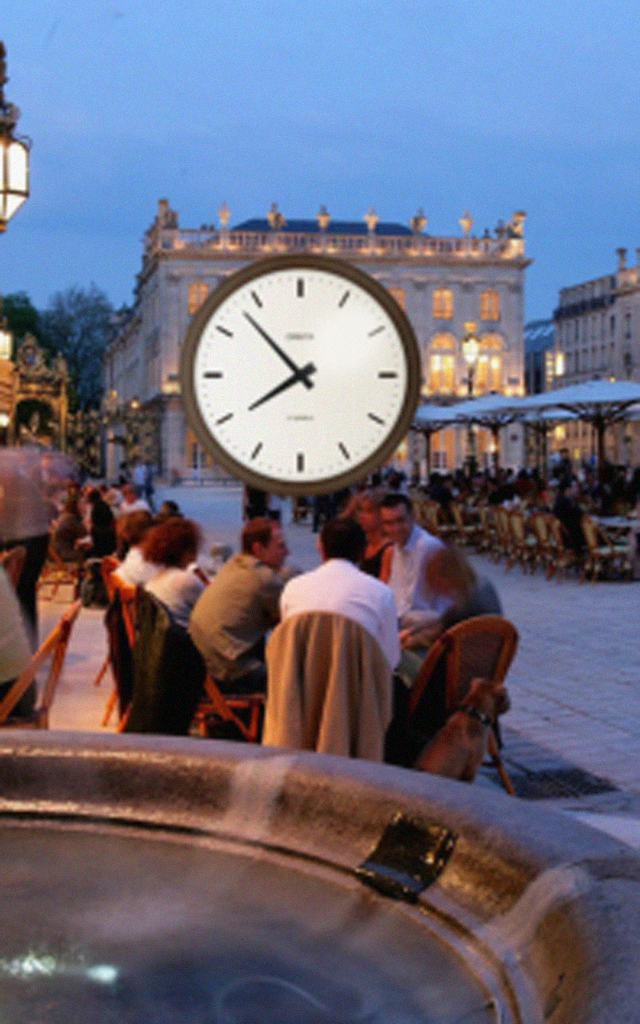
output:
7:53
